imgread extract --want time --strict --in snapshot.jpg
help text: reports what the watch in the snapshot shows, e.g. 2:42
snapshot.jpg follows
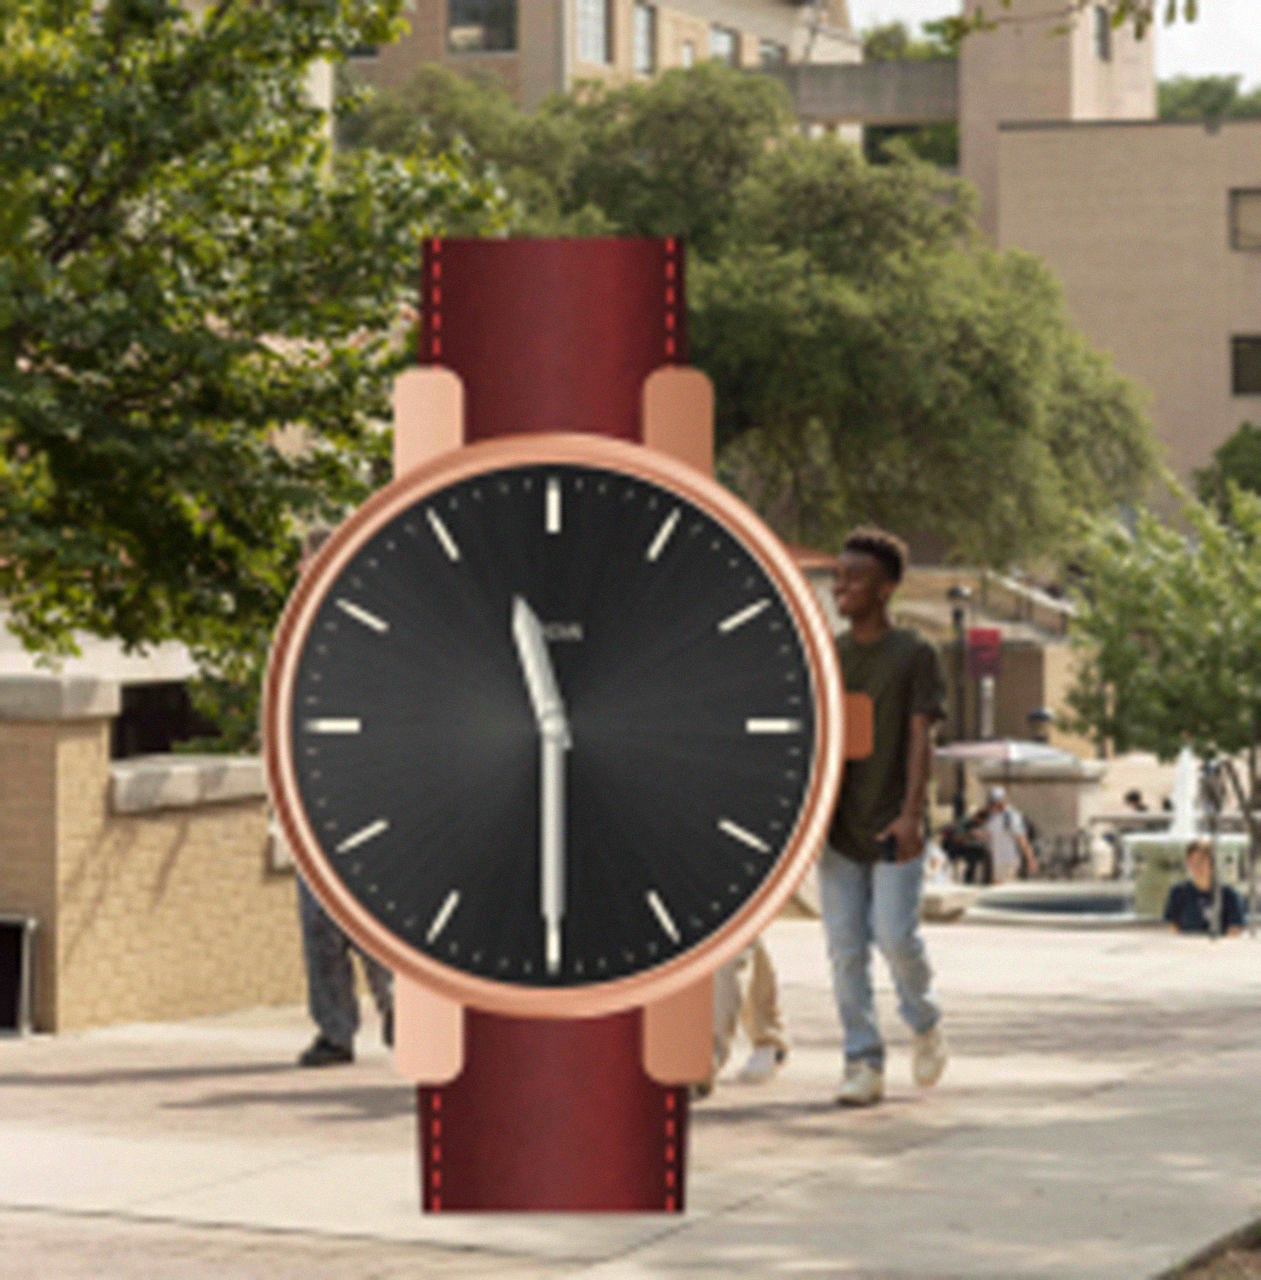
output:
11:30
